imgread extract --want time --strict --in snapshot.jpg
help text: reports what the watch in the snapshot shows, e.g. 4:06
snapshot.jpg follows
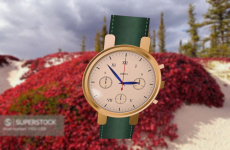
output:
2:53
